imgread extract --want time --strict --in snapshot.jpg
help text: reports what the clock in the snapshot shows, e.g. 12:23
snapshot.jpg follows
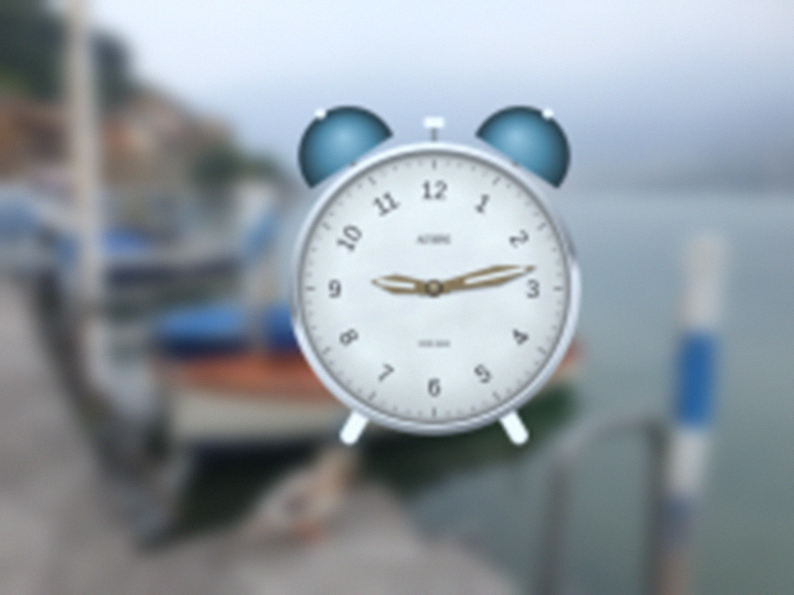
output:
9:13
